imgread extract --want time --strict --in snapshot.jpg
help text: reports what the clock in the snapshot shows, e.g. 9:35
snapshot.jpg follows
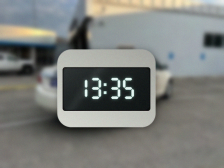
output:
13:35
